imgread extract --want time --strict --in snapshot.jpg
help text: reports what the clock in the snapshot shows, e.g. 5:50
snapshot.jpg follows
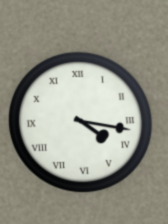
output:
4:17
